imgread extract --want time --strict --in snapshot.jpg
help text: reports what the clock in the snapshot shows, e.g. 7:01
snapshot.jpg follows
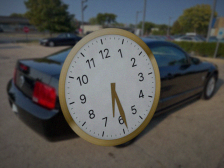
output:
6:29
